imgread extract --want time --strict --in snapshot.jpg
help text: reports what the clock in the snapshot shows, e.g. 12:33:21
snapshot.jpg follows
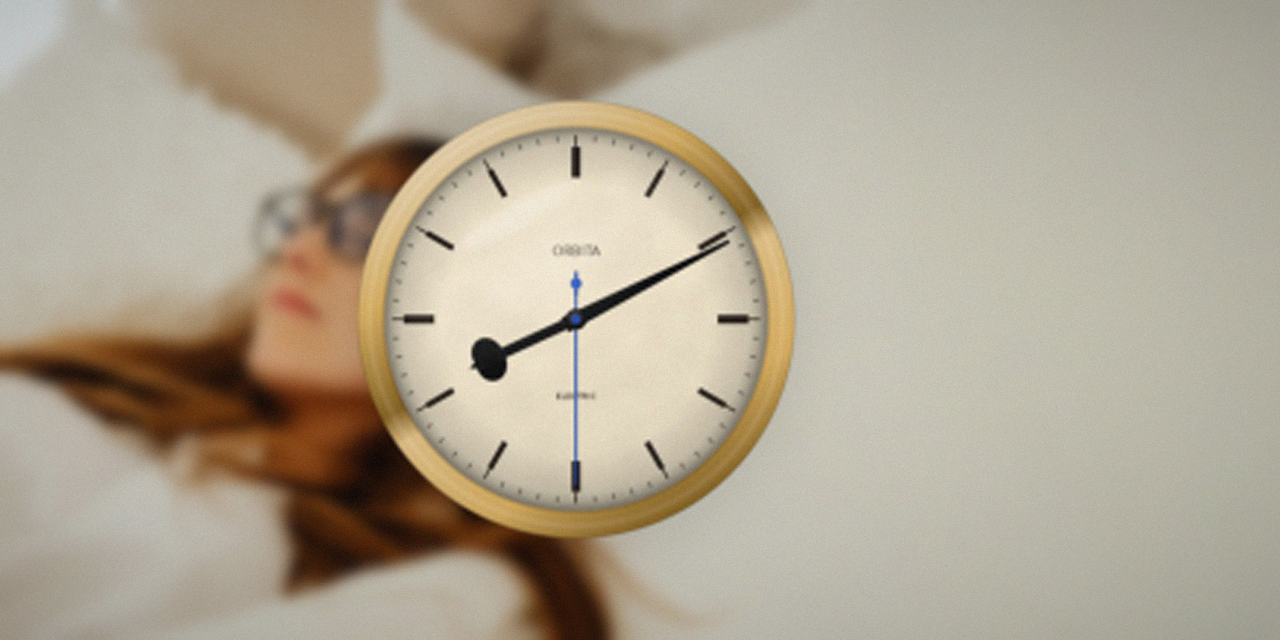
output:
8:10:30
